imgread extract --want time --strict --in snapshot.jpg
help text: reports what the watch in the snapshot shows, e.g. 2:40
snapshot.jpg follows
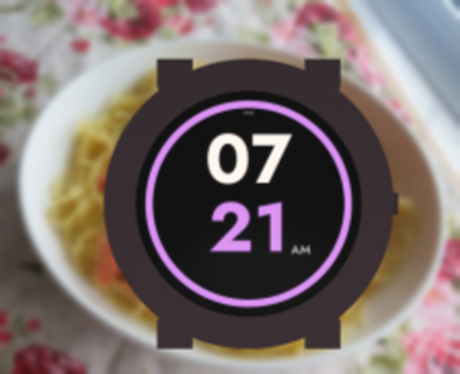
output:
7:21
